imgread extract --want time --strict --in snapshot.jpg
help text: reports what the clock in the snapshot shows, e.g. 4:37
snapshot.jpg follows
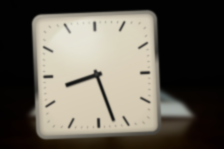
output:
8:27
